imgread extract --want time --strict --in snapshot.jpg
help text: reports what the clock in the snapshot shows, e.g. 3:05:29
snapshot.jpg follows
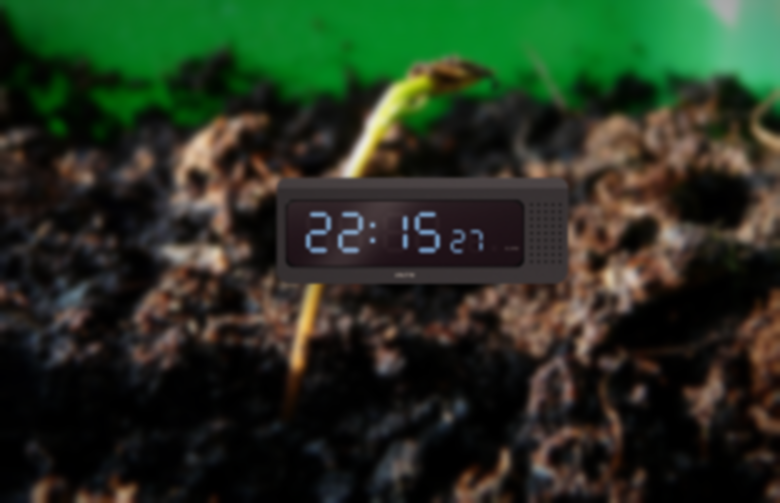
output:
22:15:27
